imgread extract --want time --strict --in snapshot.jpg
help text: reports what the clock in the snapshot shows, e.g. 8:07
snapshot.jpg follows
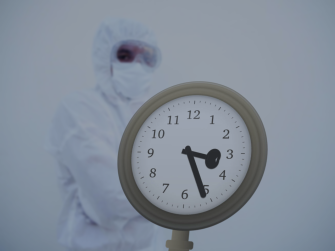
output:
3:26
